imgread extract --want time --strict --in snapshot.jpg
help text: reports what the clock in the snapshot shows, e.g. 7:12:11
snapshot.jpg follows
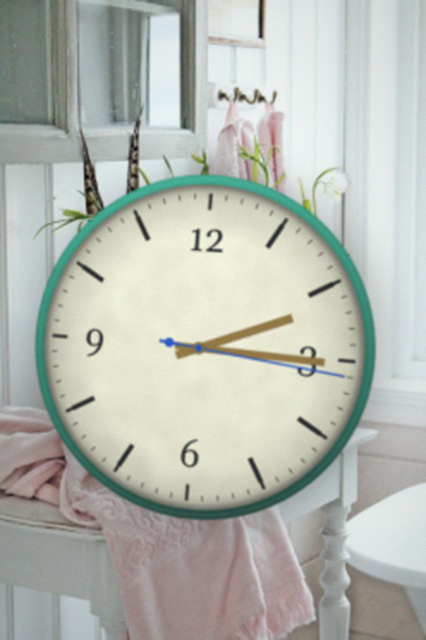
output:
2:15:16
